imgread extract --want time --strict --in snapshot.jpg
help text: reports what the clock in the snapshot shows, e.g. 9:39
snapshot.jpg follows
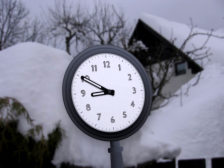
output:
8:50
